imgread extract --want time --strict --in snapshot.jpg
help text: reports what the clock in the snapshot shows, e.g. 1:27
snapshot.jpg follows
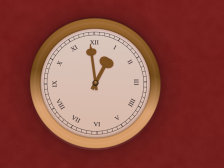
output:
12:59
